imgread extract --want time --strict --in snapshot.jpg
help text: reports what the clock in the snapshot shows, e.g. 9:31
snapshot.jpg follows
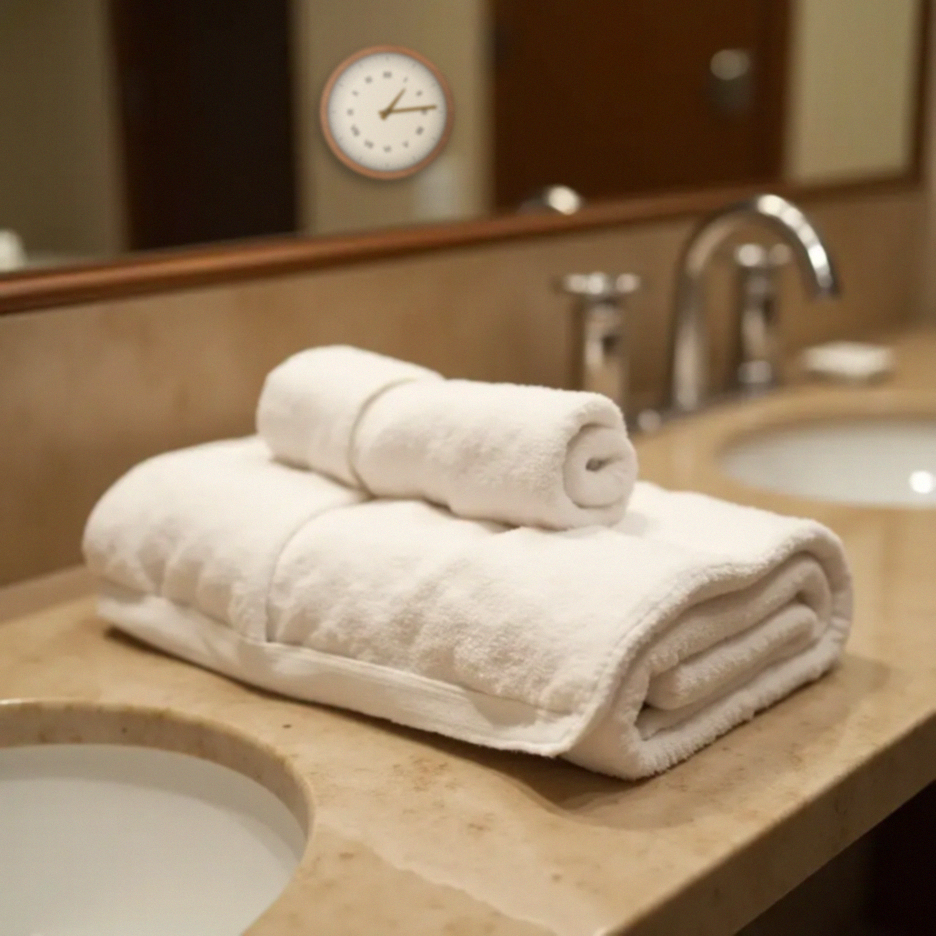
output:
1:14
